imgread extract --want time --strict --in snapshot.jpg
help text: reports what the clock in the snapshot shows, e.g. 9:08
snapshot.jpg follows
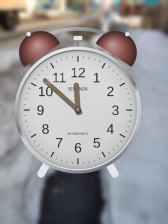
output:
11:52
